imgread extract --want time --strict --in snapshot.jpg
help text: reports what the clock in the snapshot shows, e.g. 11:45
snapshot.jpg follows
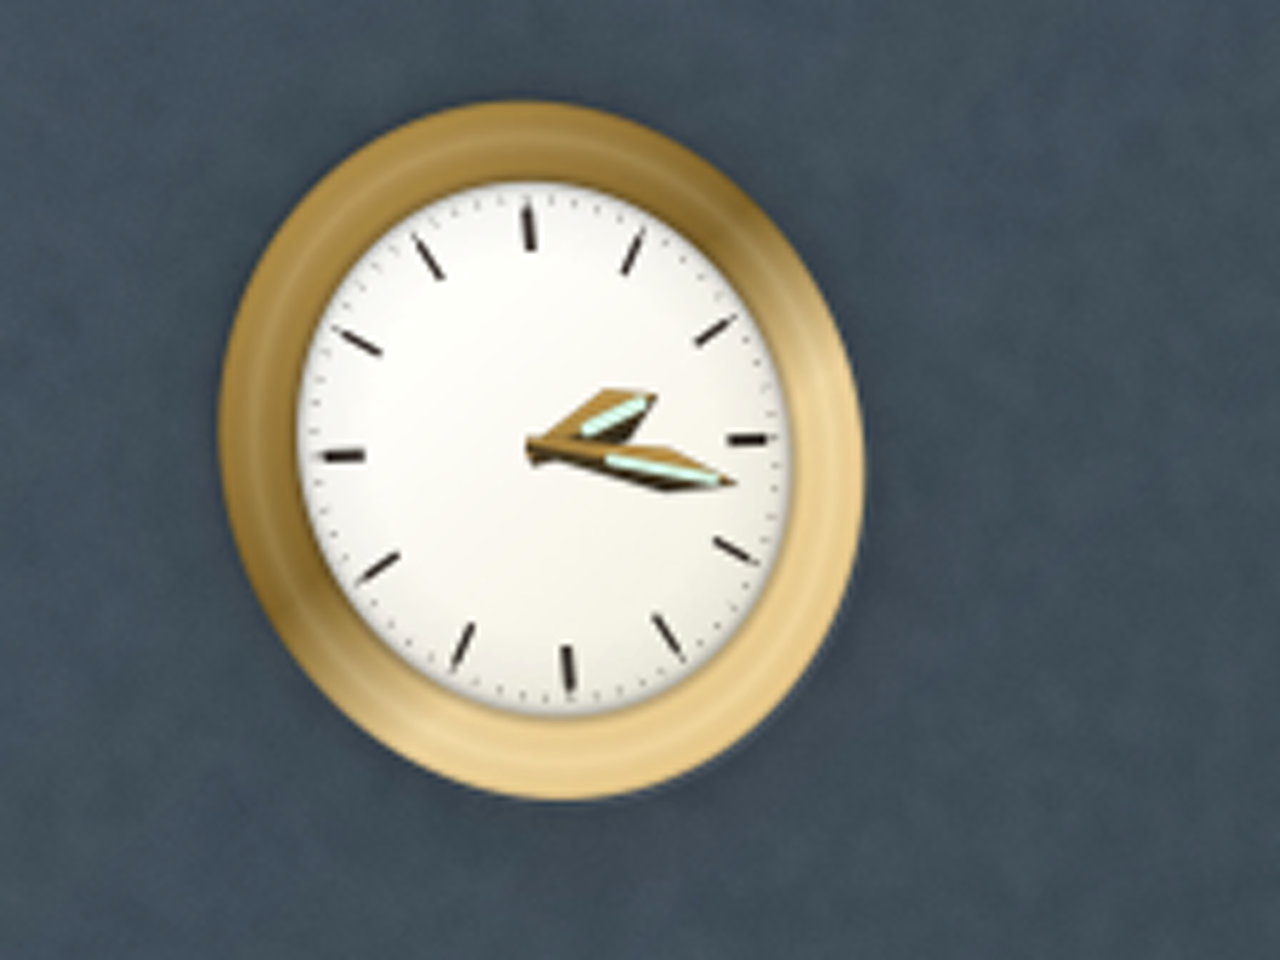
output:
2:17
